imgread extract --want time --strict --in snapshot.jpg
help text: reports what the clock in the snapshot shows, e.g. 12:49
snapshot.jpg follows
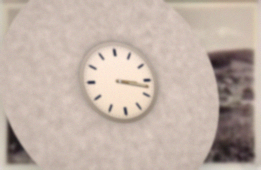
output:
3:17
